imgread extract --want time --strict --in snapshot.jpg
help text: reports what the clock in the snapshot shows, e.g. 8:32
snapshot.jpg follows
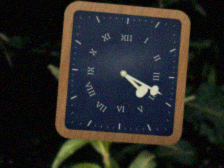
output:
4:19
